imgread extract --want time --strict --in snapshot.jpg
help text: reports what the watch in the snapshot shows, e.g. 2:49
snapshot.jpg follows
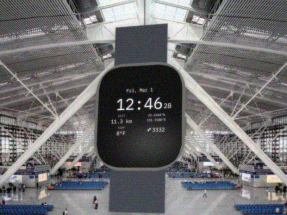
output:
12:46
